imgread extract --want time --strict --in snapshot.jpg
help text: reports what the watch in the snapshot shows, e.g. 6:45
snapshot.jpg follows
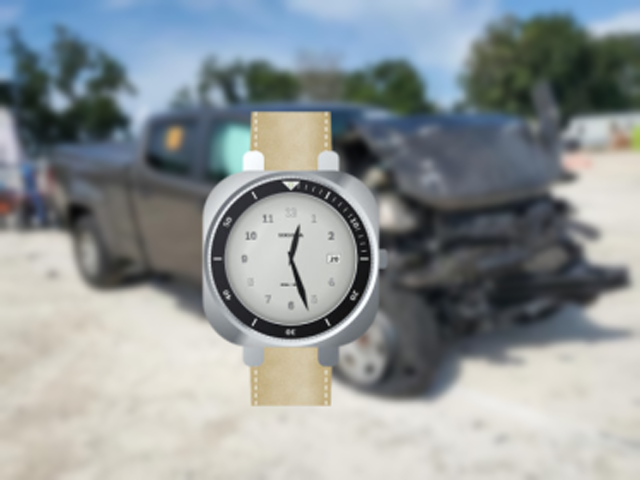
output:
12:27
